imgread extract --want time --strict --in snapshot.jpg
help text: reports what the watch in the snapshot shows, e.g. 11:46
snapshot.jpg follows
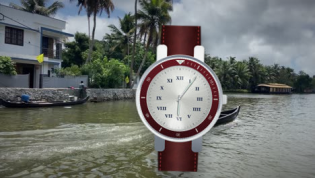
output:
6:06
